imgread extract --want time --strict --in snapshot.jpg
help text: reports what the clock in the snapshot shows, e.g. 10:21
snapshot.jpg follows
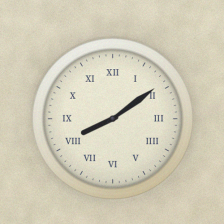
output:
8:09
